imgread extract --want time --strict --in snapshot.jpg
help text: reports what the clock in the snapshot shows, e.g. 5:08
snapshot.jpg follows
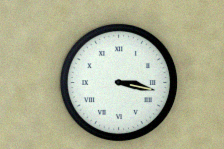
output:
3:17
